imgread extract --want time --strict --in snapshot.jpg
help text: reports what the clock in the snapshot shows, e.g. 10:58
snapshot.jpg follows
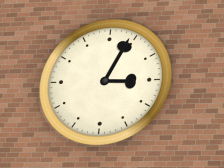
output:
3:04
